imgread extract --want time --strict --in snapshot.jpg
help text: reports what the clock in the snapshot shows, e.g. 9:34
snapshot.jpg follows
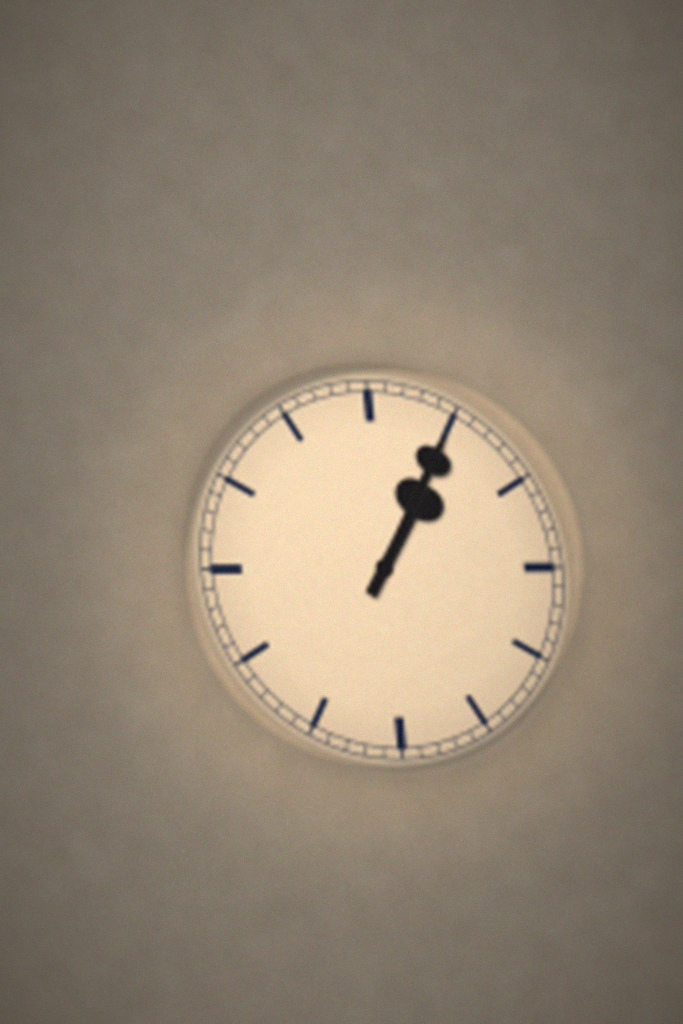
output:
1:05
